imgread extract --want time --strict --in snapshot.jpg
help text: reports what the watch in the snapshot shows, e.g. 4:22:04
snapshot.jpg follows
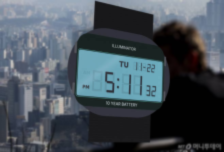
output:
5:11:32
